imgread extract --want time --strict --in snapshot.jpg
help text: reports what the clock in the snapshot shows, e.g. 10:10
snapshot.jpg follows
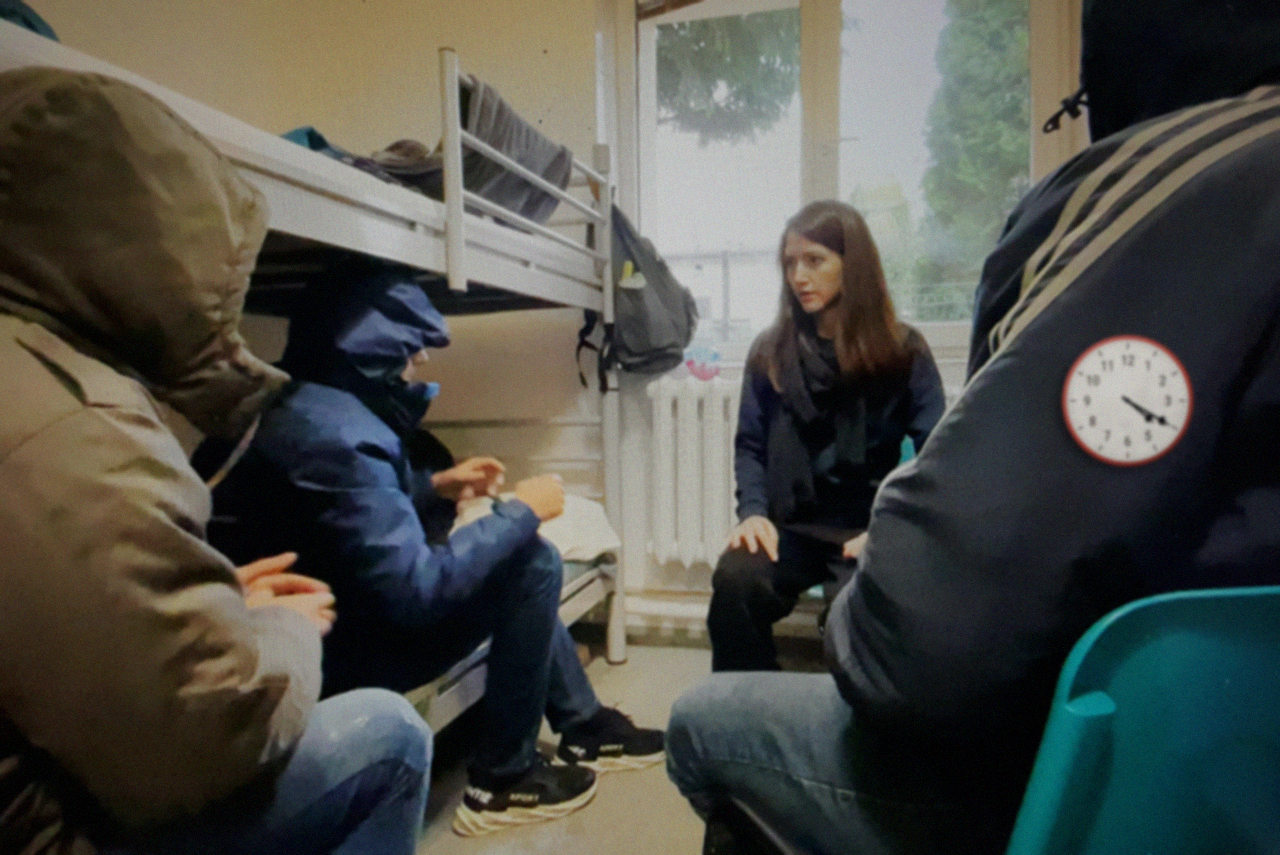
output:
4:20
